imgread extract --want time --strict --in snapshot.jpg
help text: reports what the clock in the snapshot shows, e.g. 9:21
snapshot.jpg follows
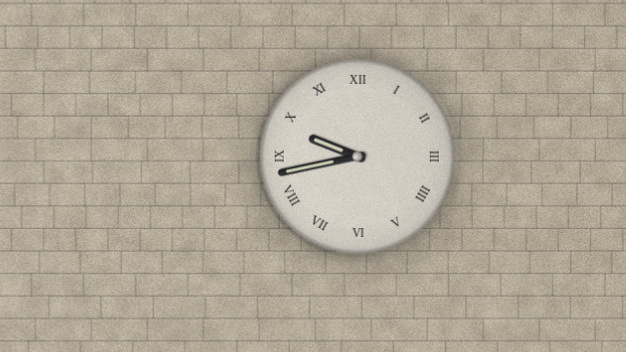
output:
9:43
